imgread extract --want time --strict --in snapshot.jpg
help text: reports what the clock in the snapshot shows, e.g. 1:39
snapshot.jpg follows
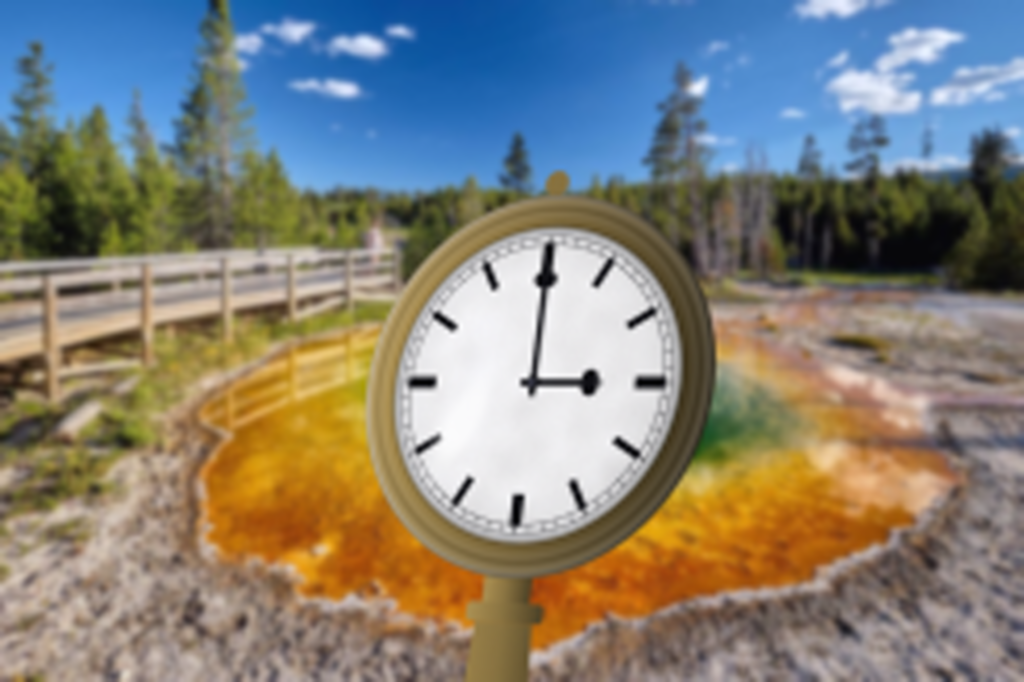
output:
3:00
